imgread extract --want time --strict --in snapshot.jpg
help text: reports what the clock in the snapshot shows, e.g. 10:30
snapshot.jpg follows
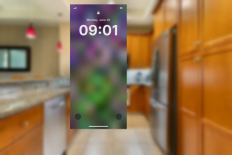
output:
9:01
